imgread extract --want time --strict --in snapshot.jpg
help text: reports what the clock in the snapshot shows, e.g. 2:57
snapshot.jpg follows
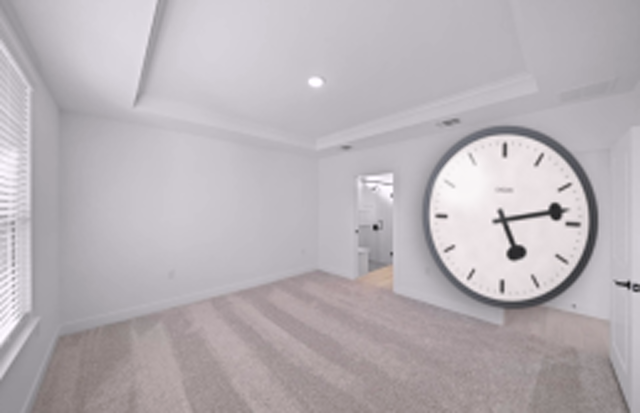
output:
5:13
